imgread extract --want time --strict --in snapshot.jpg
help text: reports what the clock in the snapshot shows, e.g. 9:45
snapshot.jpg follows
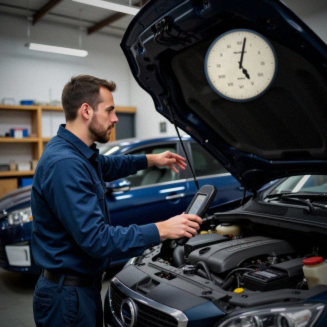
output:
5:02
